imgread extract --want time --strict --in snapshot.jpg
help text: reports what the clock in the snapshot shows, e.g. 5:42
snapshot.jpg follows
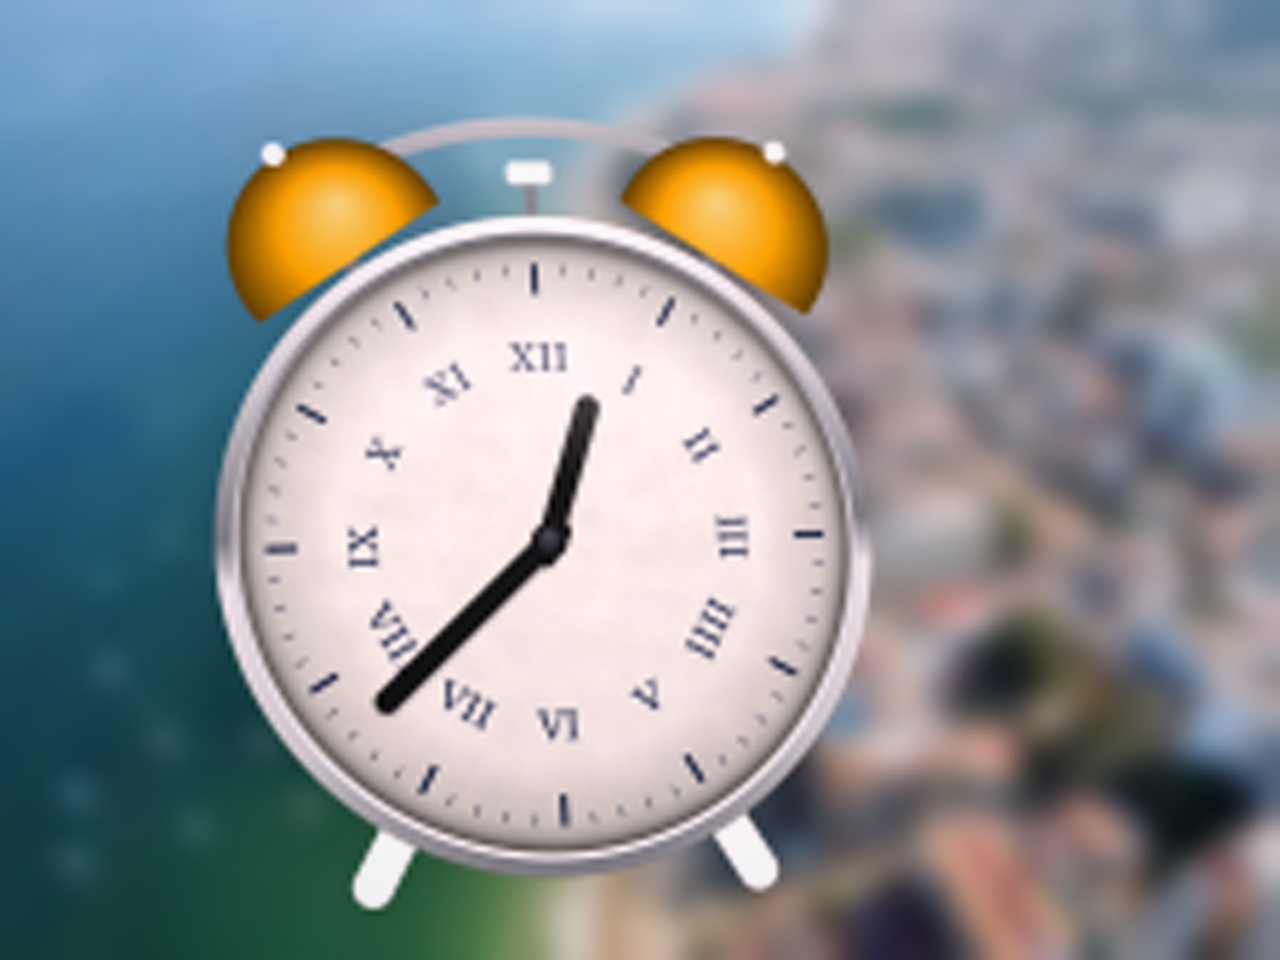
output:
12:38
